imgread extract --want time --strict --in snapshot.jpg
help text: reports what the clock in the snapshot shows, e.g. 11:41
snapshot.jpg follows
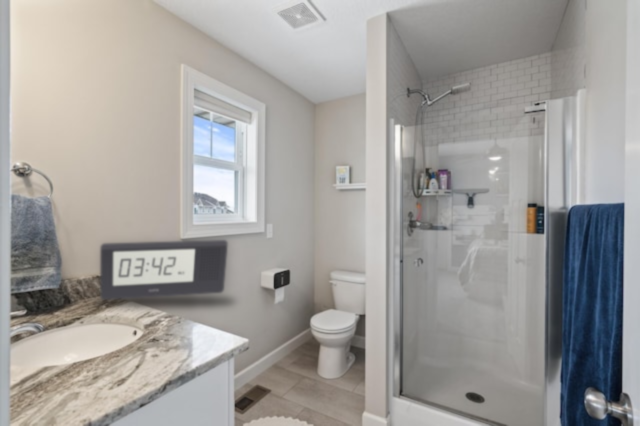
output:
3:42
